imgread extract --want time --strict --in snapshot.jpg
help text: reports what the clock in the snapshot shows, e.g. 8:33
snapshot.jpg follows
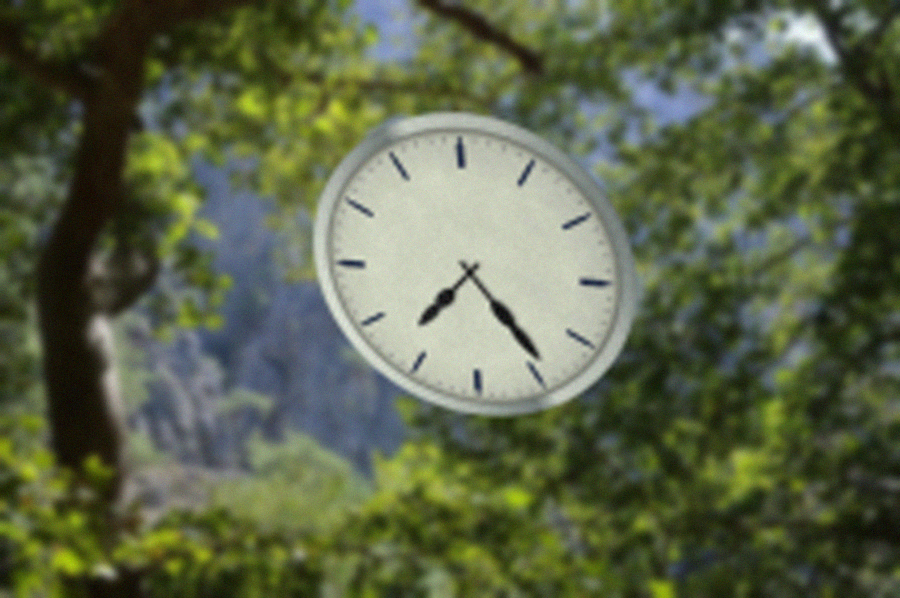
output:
7:24
